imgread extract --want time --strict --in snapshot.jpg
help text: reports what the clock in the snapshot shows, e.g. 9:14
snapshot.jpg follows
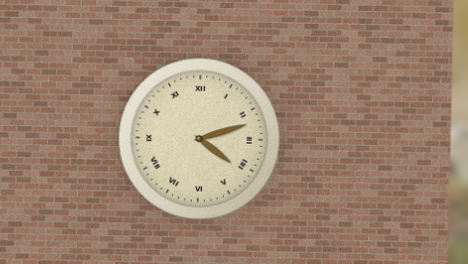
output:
4:12
